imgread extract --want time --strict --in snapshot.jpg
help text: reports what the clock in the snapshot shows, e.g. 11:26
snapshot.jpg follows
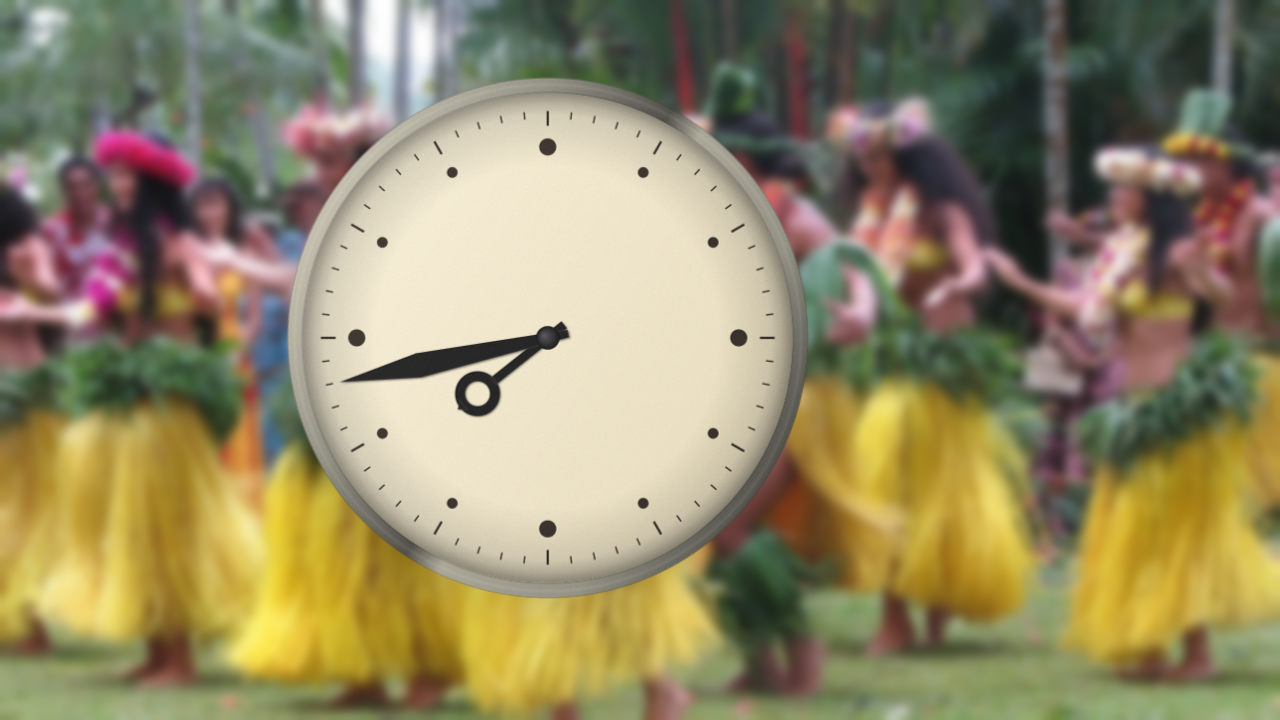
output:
7:43
